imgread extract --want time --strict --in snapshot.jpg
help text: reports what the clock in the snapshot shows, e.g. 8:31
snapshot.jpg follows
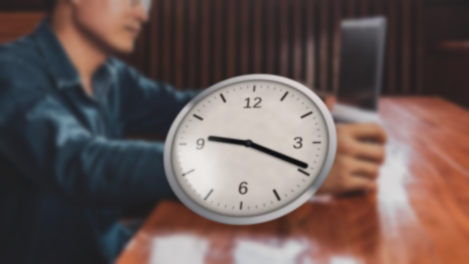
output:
9:19
